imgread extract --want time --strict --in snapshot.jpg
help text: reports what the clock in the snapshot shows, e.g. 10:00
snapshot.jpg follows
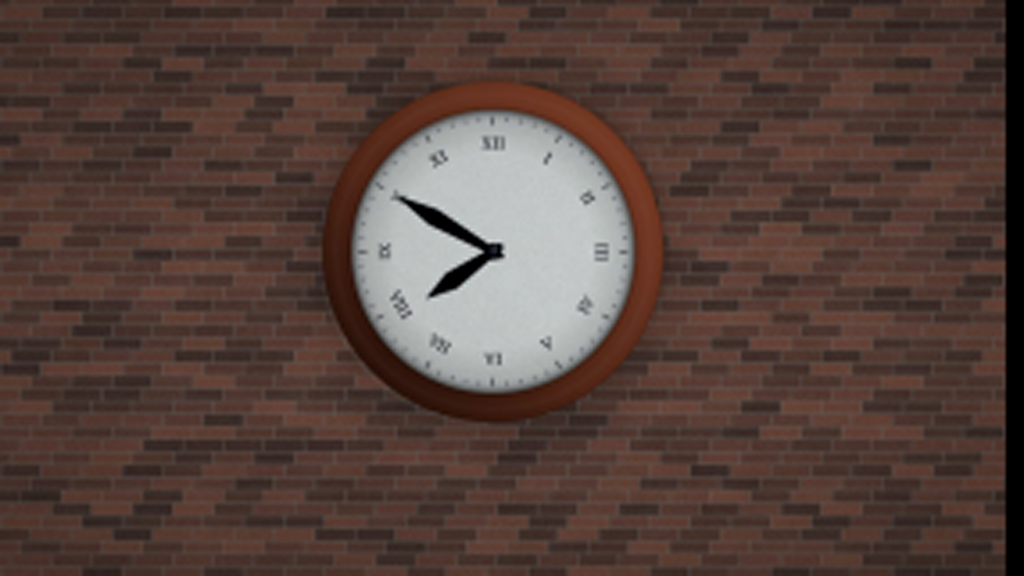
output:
7:50
